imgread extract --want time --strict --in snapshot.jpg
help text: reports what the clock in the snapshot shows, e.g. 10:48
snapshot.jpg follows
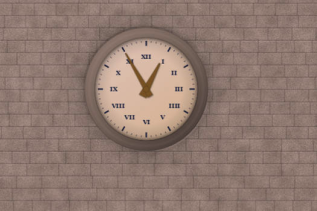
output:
12:55
